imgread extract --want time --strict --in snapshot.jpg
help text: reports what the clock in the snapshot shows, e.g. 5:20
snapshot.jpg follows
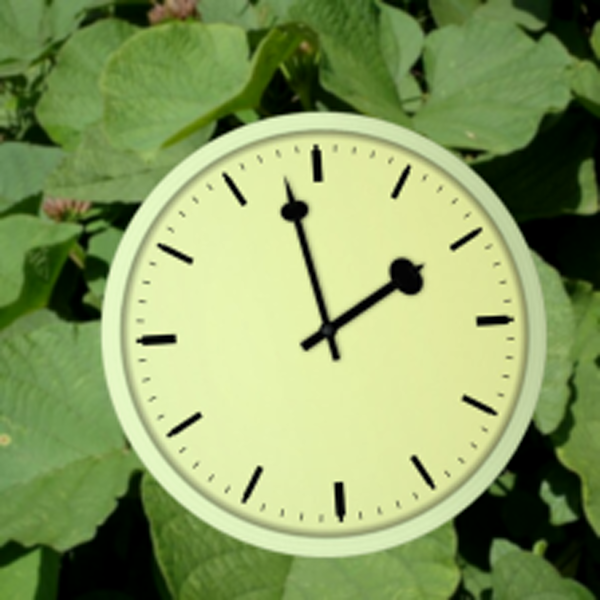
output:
1:58
